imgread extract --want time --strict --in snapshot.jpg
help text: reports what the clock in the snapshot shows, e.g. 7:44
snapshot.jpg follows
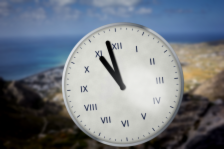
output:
10:58
